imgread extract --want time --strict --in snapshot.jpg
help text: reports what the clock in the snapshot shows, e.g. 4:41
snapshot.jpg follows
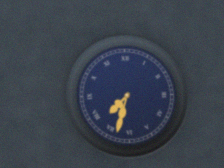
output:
7:33
